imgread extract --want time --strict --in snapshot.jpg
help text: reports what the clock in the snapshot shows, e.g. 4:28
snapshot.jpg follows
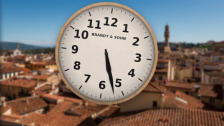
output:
5:27
